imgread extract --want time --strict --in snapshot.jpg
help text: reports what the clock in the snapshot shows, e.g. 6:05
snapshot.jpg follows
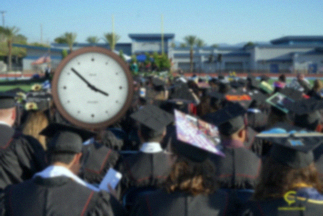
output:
3:52
